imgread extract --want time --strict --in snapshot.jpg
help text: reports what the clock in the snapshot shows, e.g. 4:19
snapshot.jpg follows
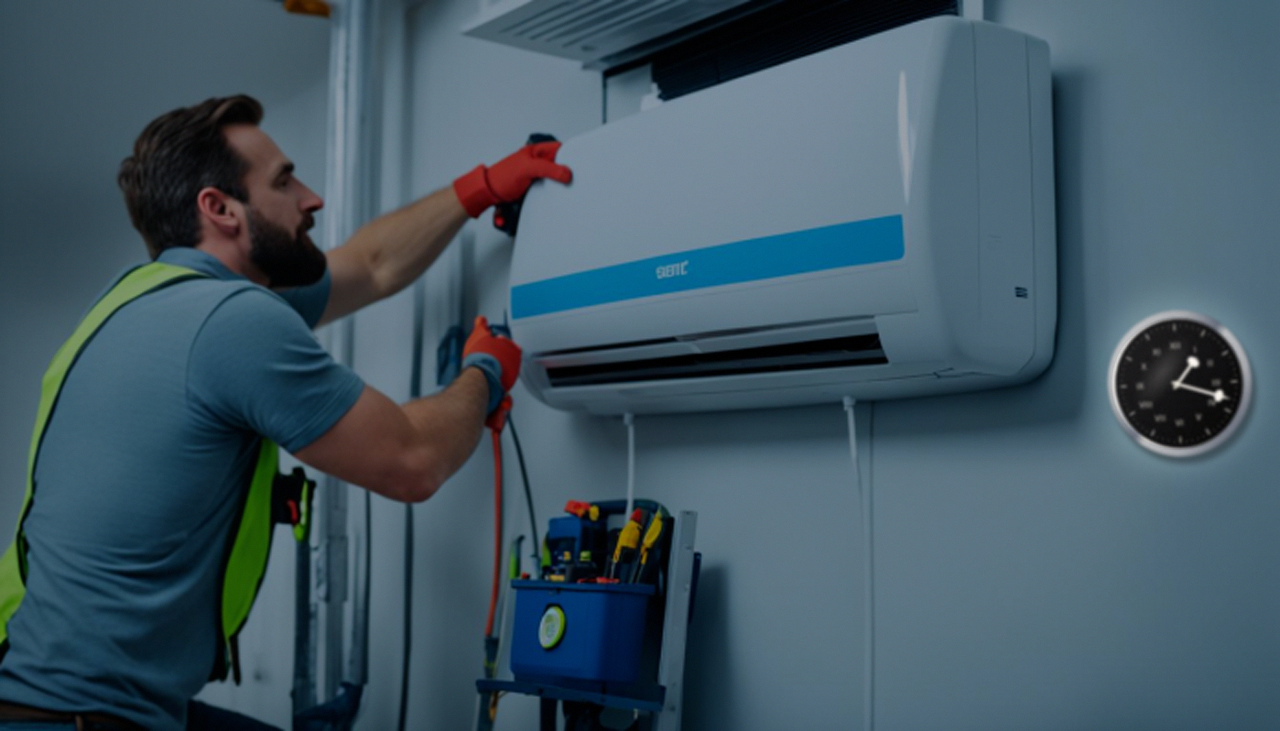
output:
1:18
